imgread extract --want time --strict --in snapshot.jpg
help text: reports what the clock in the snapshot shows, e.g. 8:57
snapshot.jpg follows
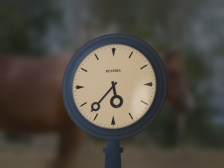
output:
5:37
